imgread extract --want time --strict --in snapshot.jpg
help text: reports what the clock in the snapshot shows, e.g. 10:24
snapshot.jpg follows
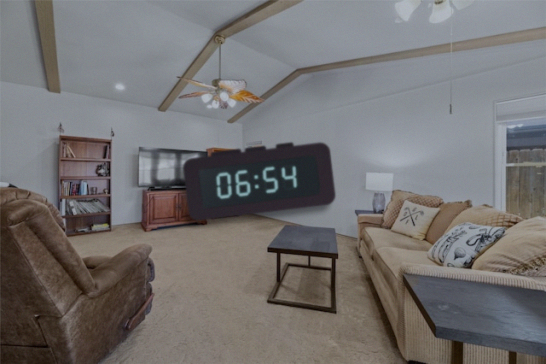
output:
6:54
